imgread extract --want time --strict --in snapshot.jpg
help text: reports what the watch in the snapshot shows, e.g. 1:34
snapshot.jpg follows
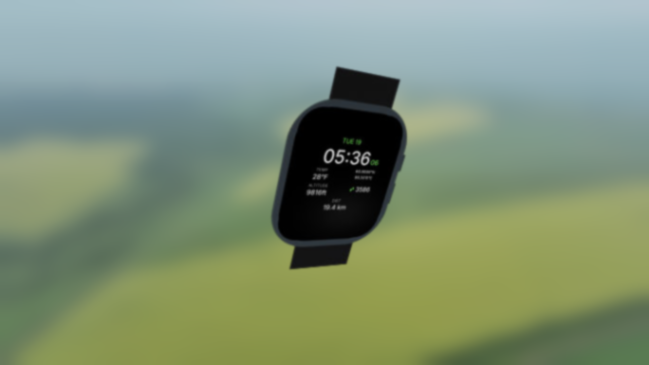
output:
5:36
